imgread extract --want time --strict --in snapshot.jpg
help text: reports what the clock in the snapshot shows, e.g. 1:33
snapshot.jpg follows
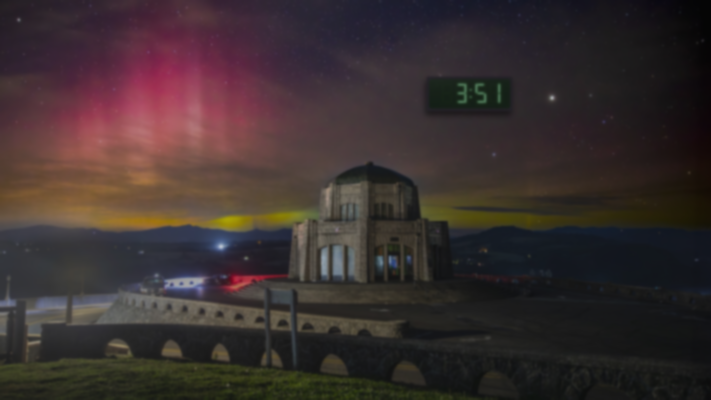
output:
3:51
